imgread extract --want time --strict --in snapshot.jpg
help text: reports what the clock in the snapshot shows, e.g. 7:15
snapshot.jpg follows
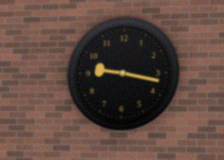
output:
9:17
